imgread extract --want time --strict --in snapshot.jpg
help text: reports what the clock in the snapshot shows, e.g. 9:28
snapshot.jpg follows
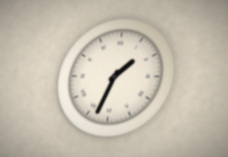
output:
1:33
